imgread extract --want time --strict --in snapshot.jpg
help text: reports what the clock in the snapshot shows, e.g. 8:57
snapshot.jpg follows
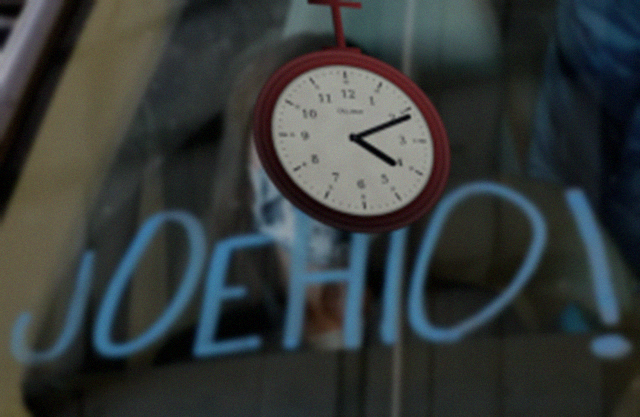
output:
4:11
